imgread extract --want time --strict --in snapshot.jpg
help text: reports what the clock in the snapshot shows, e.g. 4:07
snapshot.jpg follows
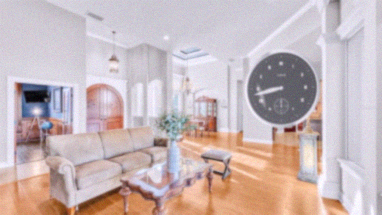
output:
8:43
